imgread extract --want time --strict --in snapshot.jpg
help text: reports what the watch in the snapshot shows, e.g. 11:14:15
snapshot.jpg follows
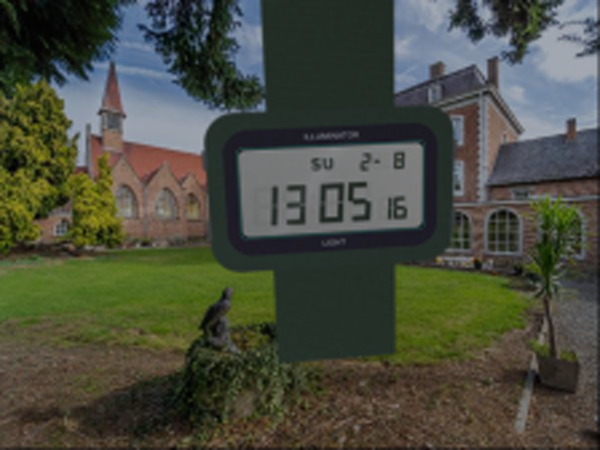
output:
13:05:16
